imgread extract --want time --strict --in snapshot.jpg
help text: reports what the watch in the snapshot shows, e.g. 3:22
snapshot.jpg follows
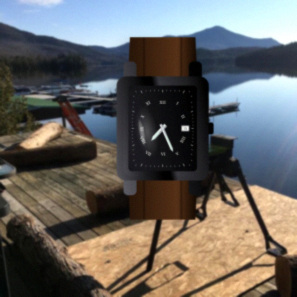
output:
7:26
